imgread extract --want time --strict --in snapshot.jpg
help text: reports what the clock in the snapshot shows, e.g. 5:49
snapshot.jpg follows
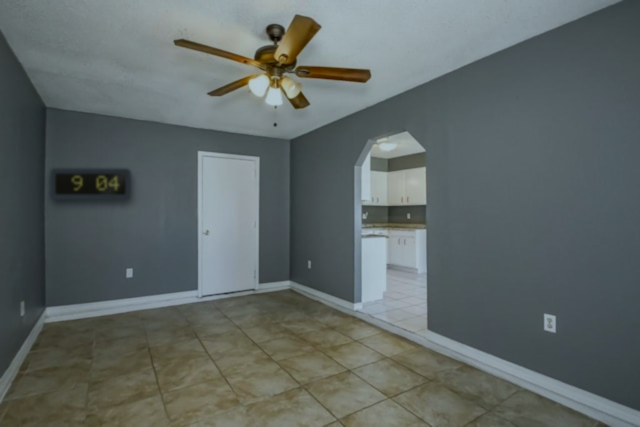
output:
9:04
